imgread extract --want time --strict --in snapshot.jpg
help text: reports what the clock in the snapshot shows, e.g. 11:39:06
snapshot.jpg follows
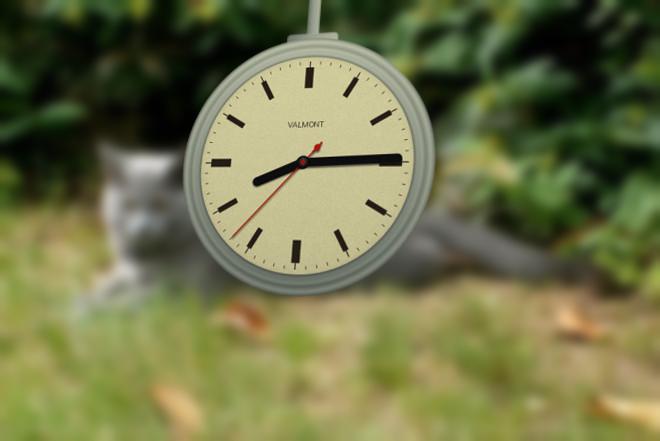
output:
8:14:37
